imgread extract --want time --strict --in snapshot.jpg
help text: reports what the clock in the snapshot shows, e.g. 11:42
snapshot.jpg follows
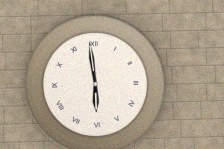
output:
5:59
